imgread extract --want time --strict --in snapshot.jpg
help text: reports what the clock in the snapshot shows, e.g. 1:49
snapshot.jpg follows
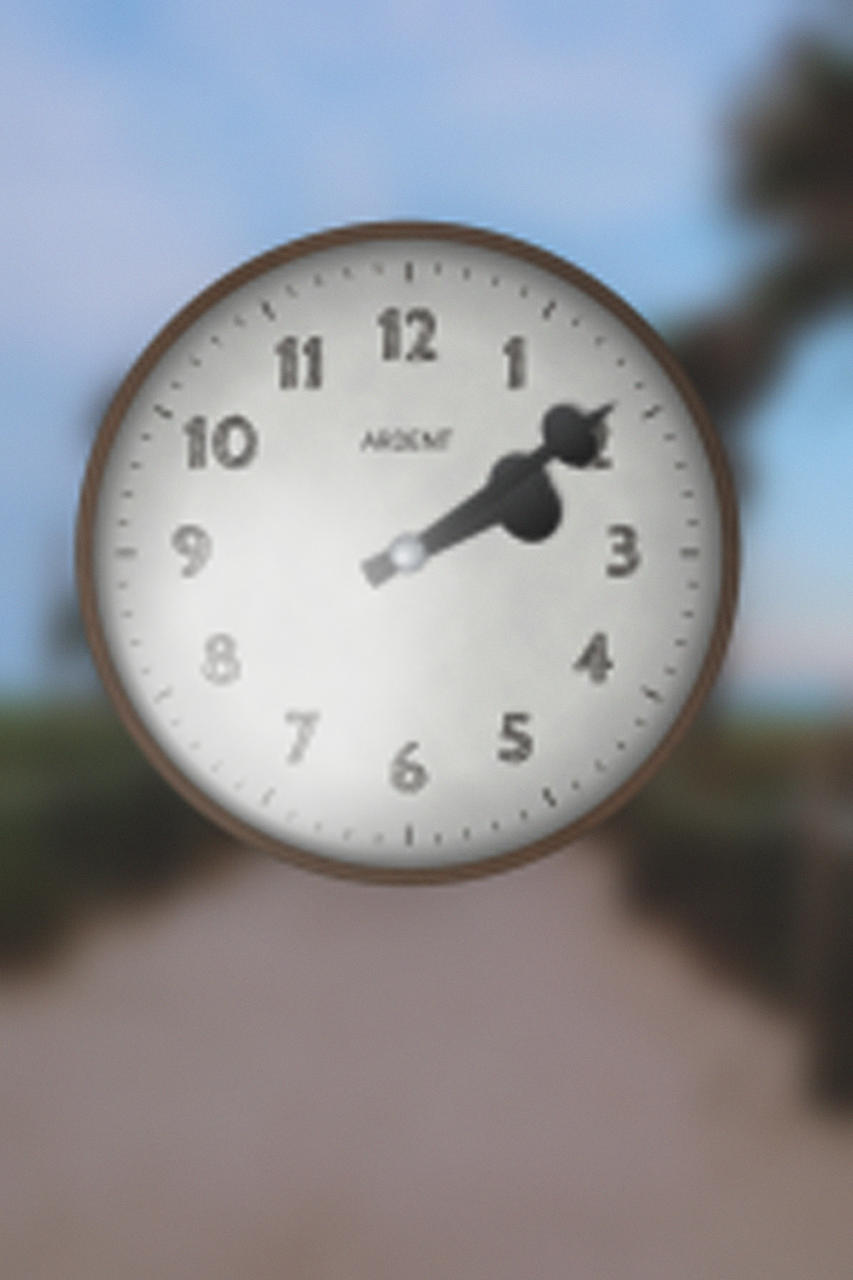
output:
2:09
